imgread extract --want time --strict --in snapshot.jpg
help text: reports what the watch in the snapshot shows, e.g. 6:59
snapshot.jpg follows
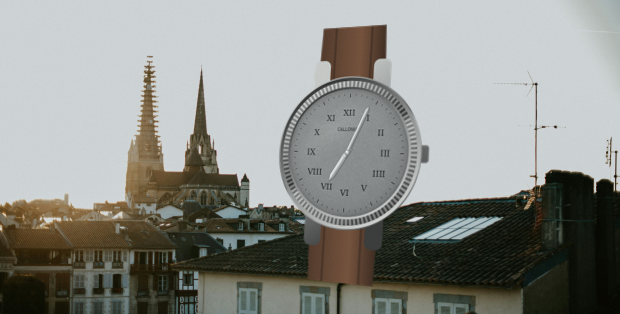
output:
7:04
